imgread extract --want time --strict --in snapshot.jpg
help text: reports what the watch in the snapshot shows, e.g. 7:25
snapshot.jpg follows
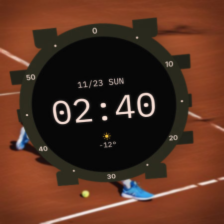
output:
2:40
